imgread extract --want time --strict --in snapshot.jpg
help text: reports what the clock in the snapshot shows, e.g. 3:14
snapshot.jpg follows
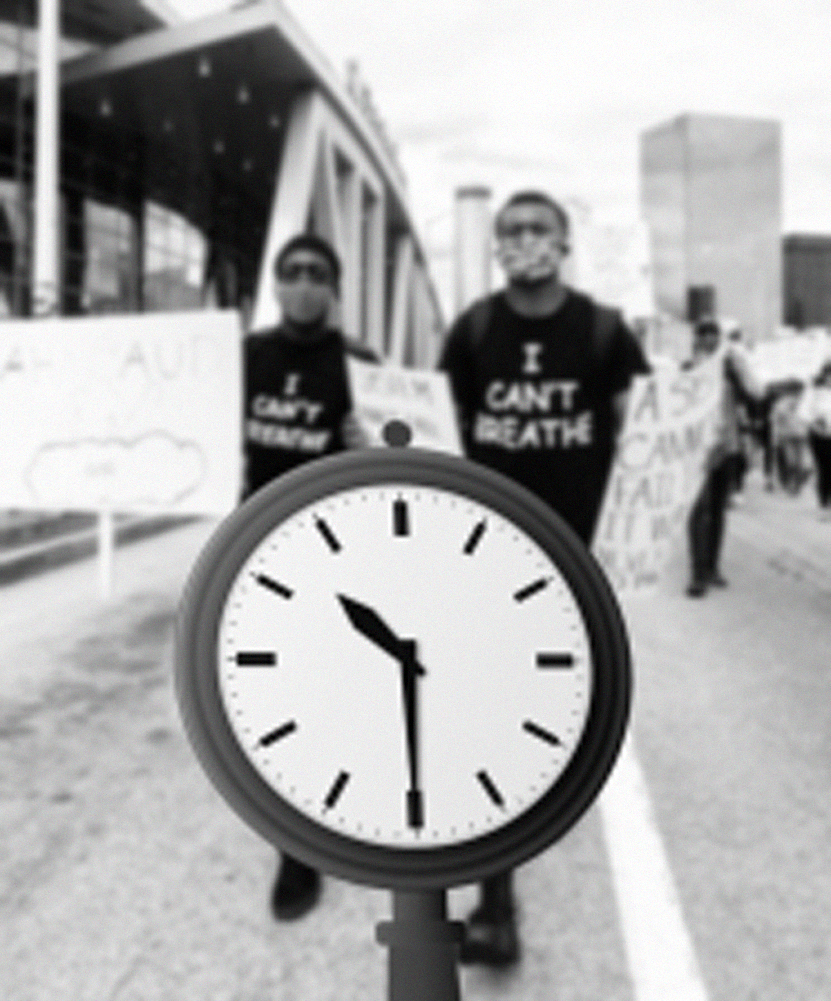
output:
10:30
